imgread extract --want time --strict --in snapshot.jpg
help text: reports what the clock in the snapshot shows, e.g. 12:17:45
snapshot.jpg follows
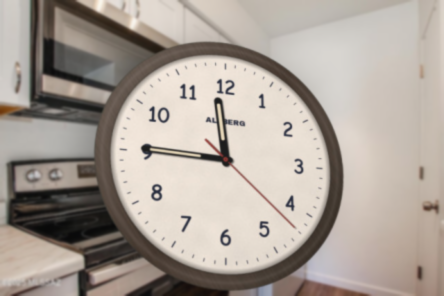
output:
11:45:22
